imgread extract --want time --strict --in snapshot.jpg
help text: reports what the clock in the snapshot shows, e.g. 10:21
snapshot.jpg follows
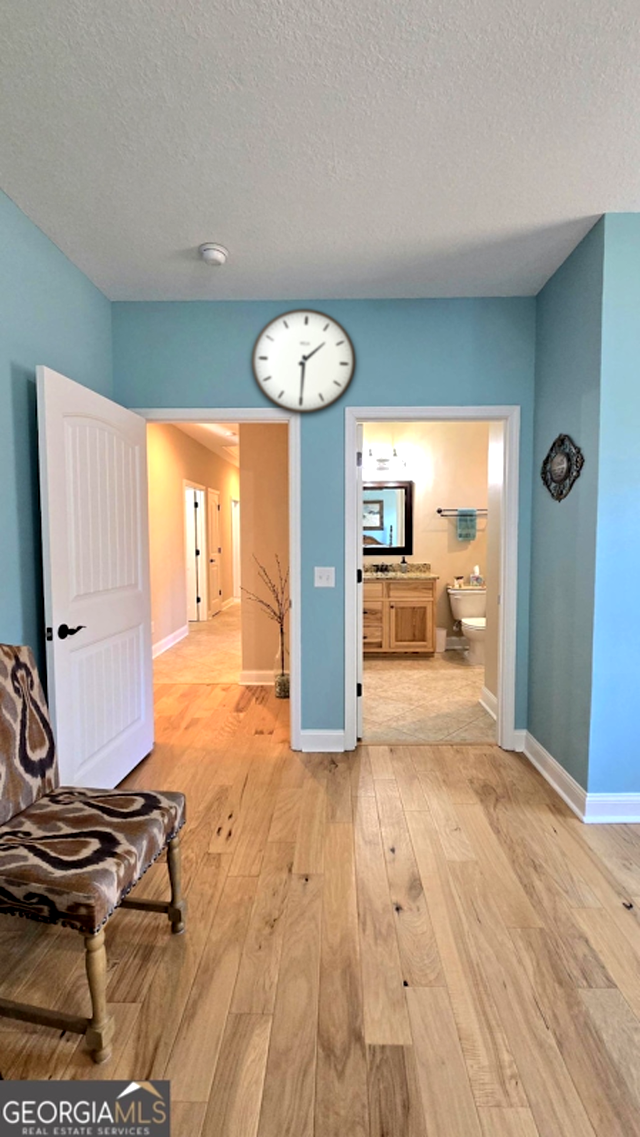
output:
1:30
